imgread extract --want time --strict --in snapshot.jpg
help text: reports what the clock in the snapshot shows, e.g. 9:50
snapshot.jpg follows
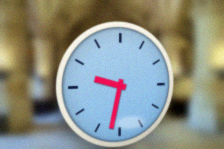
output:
9:32
